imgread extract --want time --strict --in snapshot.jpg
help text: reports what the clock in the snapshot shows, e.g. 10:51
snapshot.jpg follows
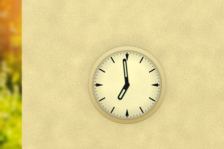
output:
6:59
